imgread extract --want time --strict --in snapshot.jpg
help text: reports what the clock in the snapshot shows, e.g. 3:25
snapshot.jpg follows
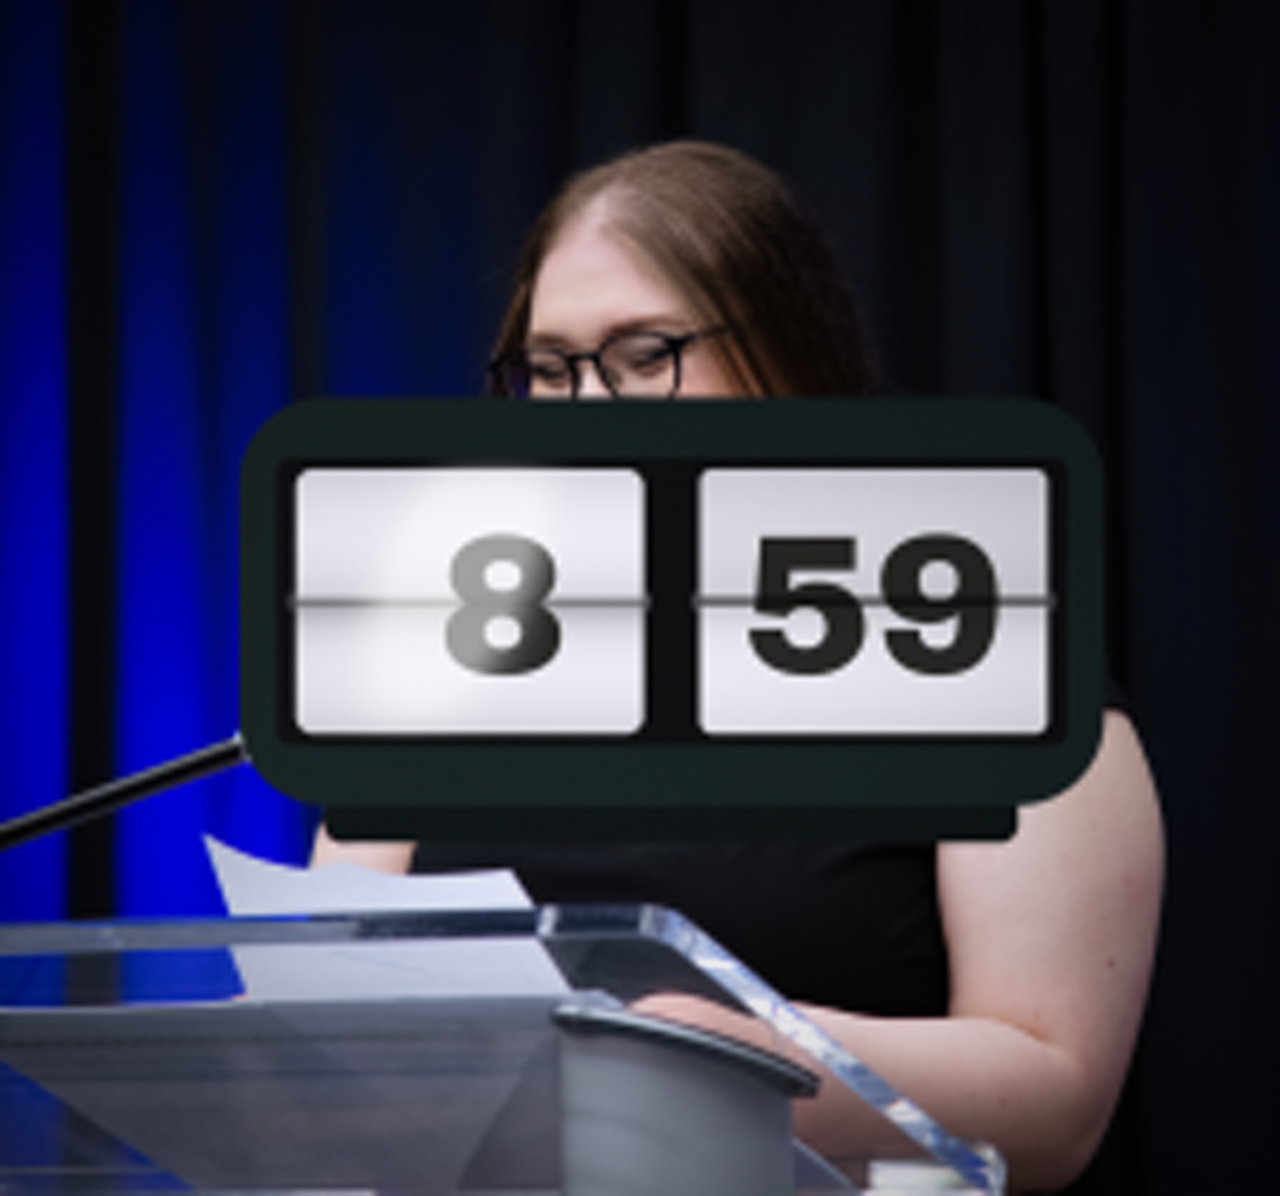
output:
8:59
